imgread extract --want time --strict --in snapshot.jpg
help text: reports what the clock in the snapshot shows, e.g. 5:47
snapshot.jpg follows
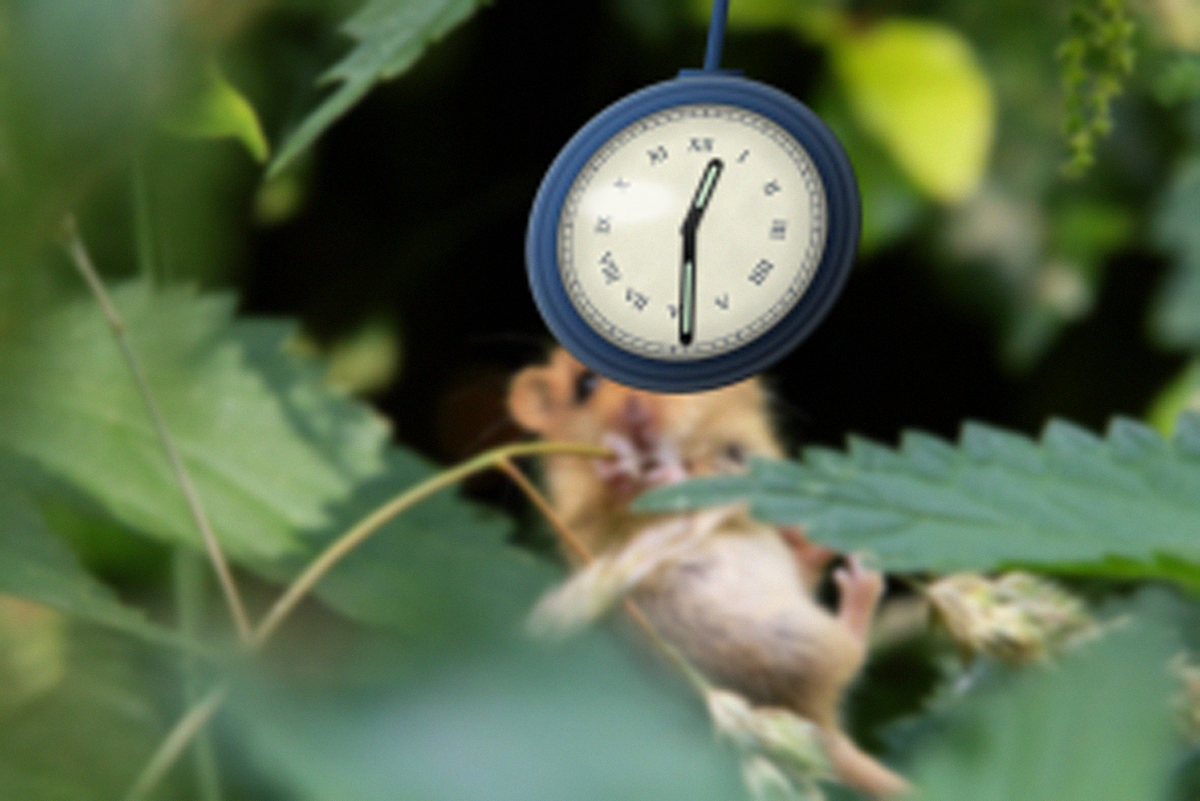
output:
12:29
